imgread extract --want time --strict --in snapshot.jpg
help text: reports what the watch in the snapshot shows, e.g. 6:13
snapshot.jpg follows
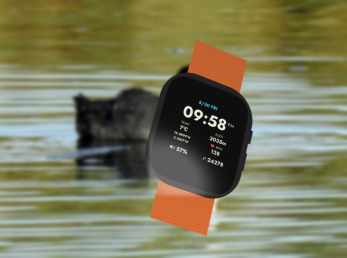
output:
9:58
